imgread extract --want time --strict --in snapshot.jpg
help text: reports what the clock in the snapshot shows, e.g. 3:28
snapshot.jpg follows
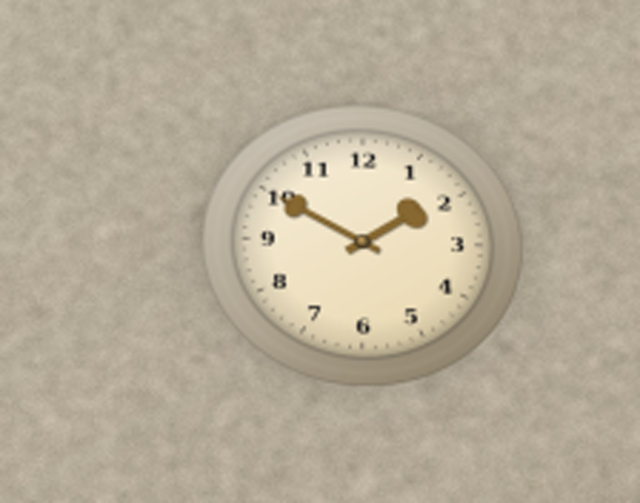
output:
1:50
